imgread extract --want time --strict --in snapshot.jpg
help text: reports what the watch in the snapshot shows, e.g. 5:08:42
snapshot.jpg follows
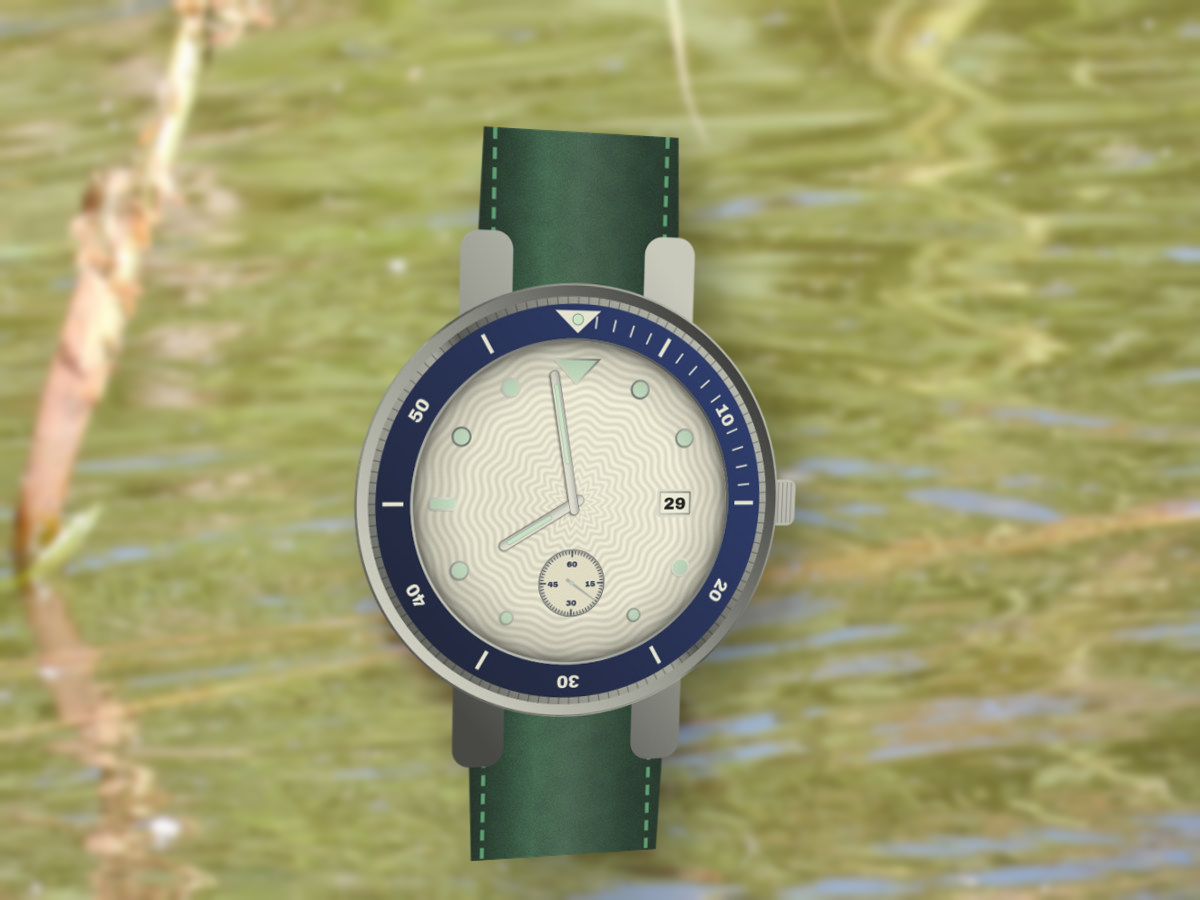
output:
7:58:21
